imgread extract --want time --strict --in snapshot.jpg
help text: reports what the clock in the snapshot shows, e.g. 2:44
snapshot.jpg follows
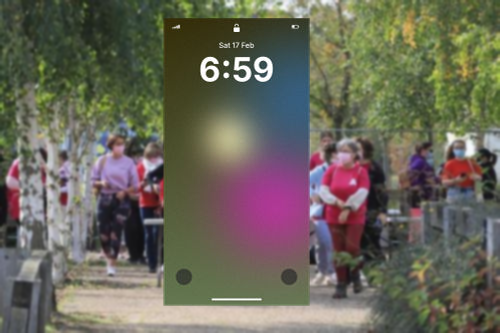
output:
6:59
